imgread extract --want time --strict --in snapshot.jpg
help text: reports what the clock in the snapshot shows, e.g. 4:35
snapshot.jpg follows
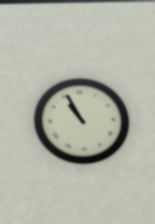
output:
10:56
